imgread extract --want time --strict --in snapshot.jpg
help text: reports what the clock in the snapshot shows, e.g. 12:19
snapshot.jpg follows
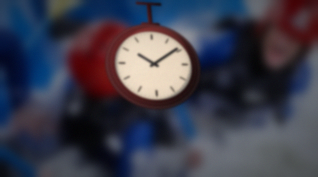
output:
10:09
